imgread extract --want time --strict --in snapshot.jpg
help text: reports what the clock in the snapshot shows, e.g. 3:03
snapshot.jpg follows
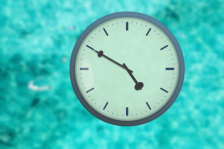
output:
4:50
